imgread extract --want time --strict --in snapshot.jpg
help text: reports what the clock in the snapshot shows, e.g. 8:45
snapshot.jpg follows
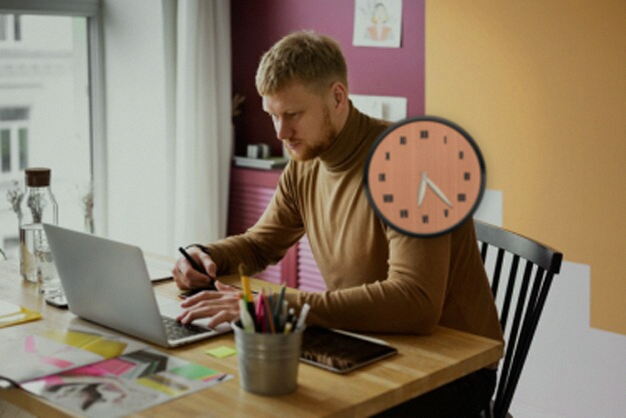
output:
6:23
